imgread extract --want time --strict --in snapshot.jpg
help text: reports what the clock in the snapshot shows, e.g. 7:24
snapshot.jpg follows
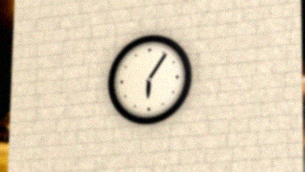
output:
6:06
